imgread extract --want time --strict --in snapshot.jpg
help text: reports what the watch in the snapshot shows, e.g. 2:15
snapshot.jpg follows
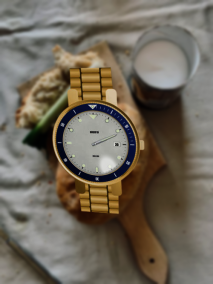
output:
2:11
